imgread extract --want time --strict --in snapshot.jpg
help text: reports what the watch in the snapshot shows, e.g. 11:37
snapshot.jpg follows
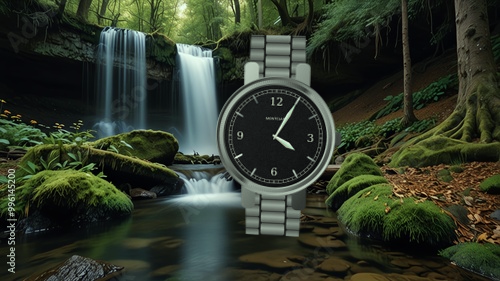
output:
4:05
